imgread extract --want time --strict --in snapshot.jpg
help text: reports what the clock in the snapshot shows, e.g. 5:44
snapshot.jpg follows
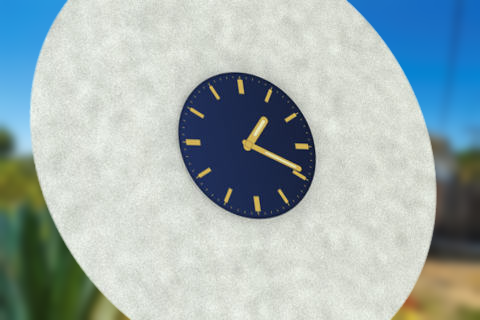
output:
1:19
